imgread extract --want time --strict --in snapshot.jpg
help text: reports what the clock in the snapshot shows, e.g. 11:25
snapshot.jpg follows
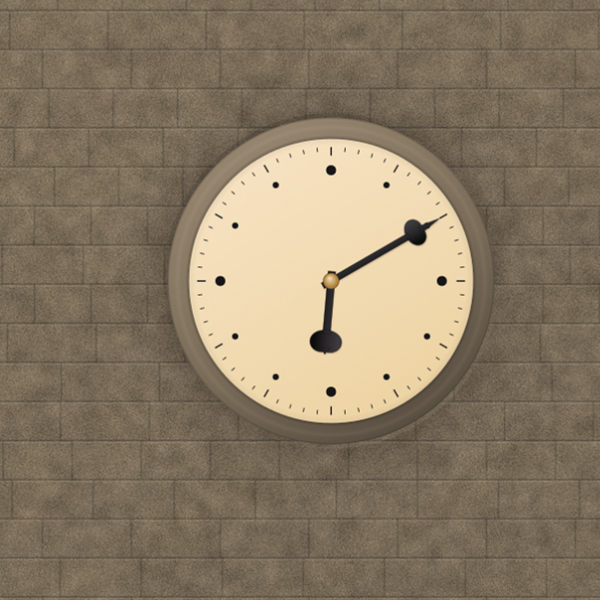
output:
6:10
